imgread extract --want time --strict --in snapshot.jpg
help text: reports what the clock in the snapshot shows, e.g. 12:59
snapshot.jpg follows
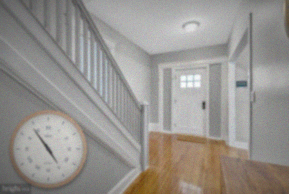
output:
4:54
